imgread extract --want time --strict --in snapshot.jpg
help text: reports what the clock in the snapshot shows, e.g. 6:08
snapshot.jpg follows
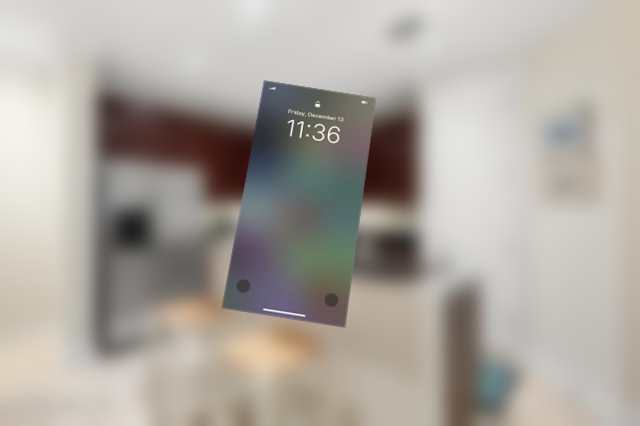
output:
11:36
